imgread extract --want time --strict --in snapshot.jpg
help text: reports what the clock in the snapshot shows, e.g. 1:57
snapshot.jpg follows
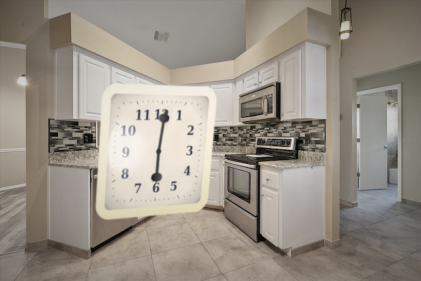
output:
6:01
